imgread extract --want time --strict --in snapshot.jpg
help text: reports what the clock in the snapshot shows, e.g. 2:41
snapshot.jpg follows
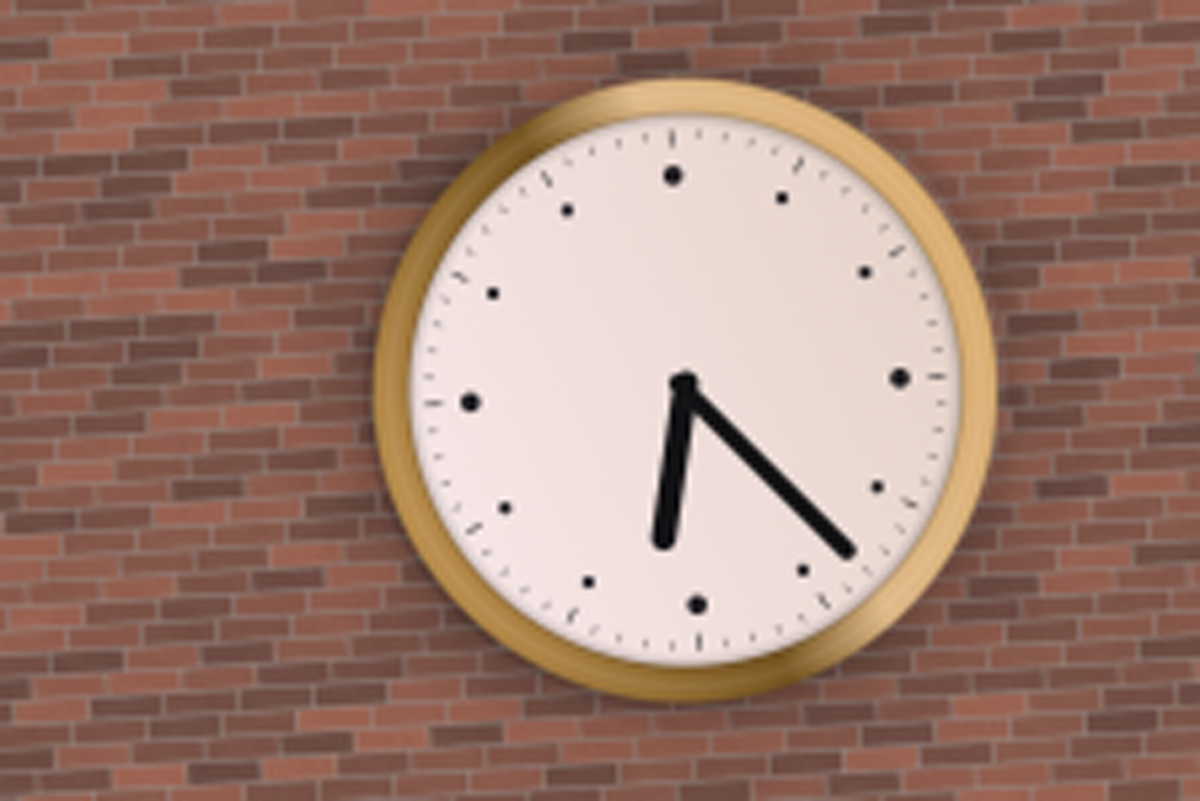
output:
6:23
